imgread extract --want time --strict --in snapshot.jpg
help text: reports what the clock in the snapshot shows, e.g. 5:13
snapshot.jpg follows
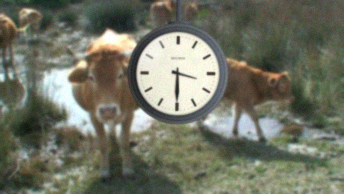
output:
3:30
